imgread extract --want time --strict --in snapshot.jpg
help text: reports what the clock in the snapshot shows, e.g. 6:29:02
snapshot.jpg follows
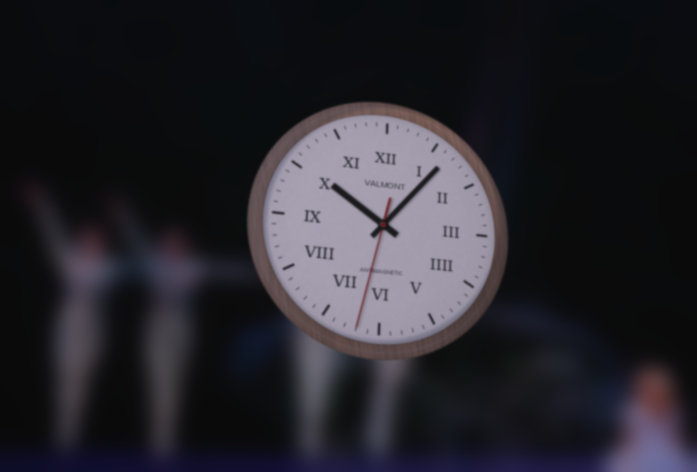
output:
10:06:32
